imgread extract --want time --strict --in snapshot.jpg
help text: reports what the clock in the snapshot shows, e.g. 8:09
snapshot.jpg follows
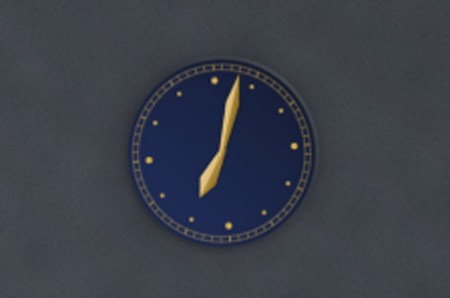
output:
7:03
